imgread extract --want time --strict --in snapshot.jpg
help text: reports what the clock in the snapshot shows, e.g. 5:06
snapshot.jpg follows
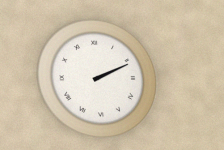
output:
2:11
